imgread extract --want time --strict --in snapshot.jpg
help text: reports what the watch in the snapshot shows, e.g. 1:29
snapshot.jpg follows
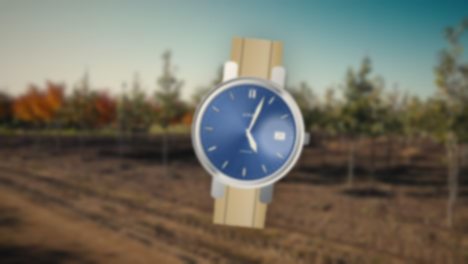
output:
5:03
